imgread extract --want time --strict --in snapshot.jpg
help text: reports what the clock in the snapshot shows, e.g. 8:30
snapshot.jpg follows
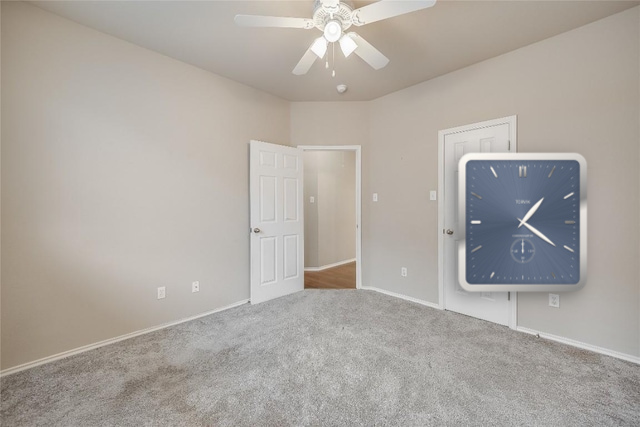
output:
1:21
